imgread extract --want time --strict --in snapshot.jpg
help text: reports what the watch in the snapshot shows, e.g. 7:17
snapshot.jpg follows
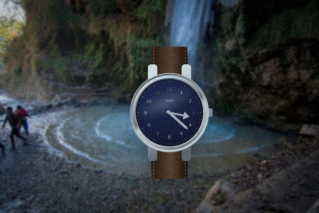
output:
3:22
